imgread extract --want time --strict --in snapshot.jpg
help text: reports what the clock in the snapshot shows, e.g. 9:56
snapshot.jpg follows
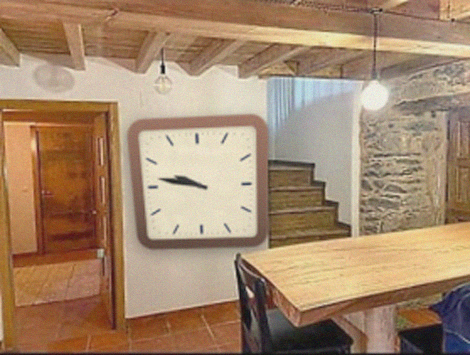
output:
9:47
